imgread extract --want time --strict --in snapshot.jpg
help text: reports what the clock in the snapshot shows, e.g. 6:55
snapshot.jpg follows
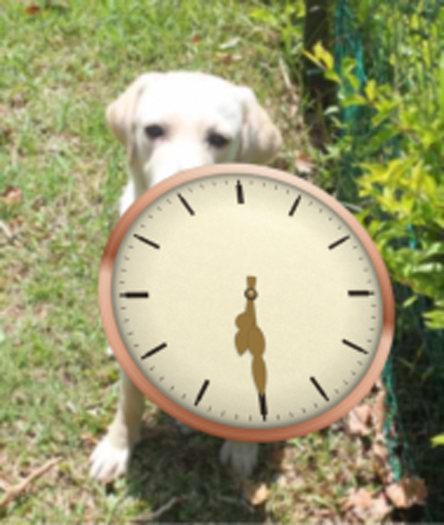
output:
6:30
